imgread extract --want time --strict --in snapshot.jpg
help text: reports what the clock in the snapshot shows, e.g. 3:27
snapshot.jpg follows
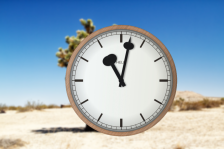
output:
11:02
